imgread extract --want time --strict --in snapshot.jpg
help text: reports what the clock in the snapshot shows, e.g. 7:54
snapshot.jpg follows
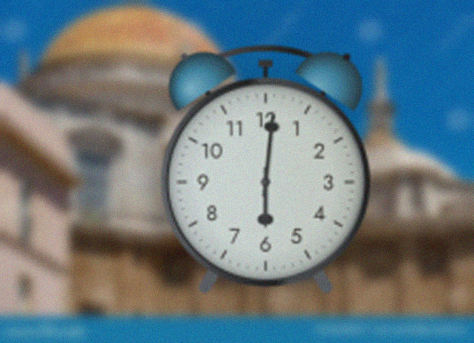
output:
6:01
